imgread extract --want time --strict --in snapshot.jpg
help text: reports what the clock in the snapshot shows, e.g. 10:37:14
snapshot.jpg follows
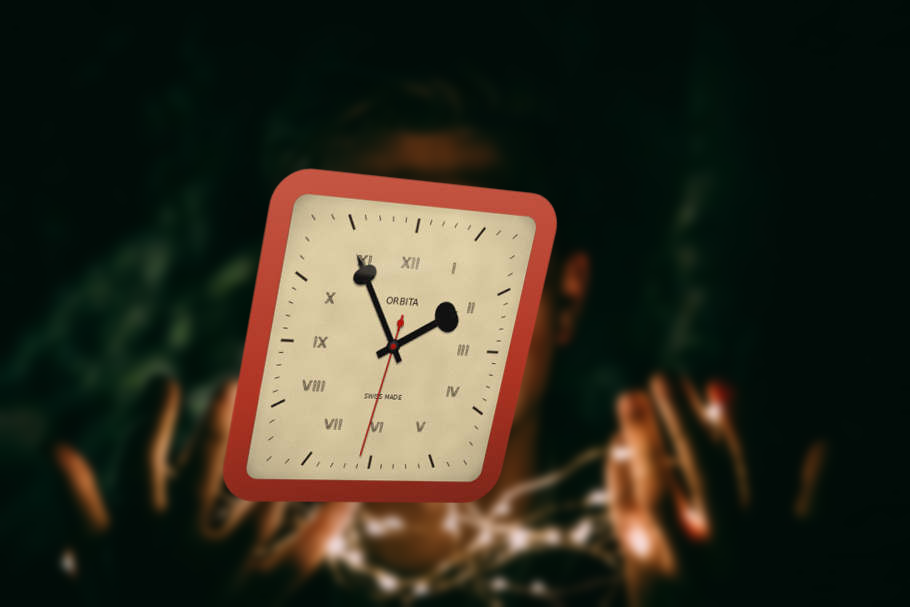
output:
1:54:31
